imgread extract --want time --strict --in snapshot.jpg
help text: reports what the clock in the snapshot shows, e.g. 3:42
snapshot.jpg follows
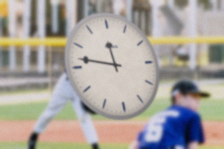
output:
11:47
